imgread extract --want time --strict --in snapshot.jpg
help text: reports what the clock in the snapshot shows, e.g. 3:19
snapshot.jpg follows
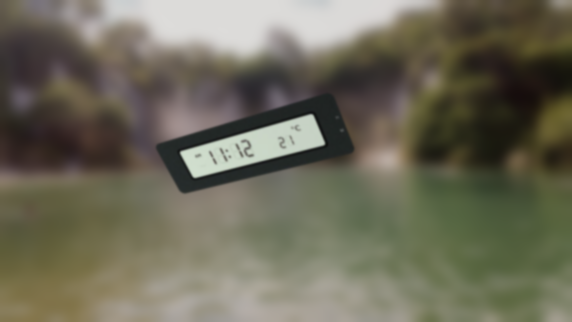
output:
11:12
